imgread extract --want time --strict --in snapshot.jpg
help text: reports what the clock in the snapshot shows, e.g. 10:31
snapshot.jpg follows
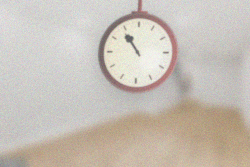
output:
10:54
